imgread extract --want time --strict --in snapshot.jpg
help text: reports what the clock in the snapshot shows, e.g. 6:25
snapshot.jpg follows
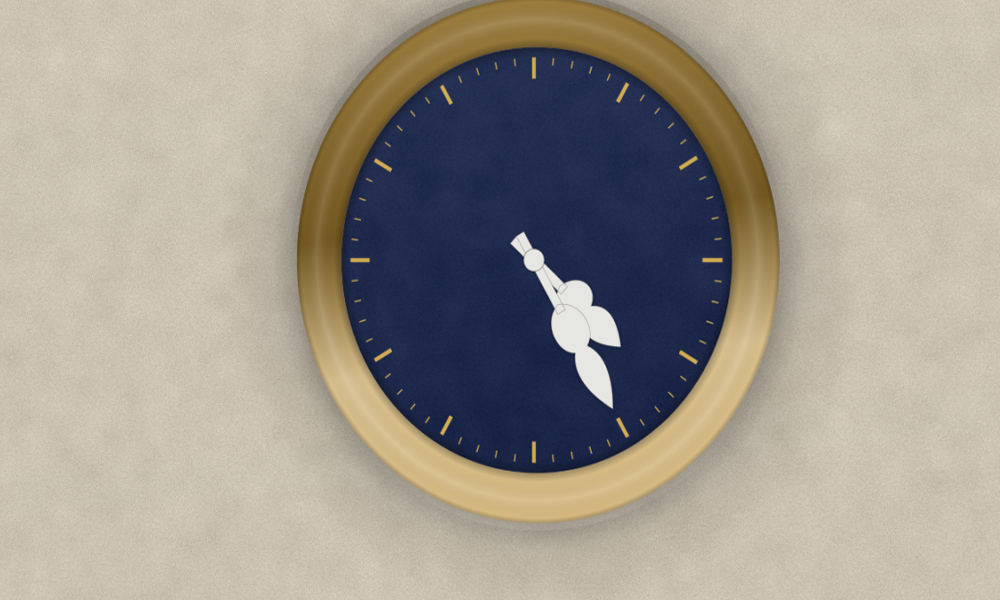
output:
4:25
